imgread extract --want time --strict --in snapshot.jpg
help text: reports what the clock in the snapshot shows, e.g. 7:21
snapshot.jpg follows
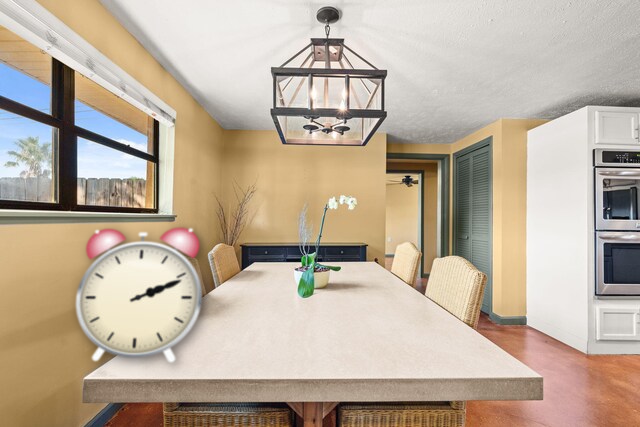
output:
2:11
